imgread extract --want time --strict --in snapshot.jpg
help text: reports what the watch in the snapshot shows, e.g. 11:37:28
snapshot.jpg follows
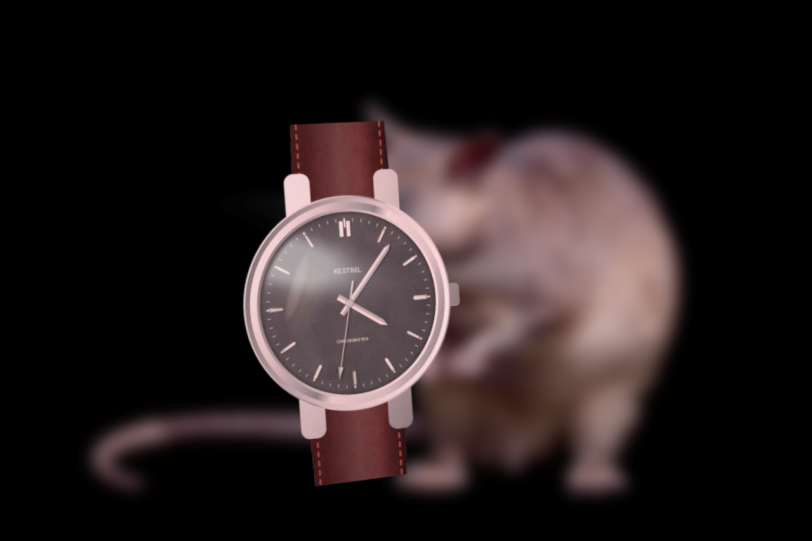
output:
4:06:32
